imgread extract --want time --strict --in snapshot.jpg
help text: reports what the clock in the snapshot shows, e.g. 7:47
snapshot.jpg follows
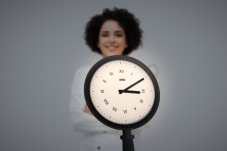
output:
3:10
